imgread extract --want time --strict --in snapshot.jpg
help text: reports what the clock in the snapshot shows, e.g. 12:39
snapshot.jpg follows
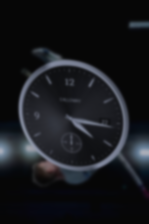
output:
4:16
